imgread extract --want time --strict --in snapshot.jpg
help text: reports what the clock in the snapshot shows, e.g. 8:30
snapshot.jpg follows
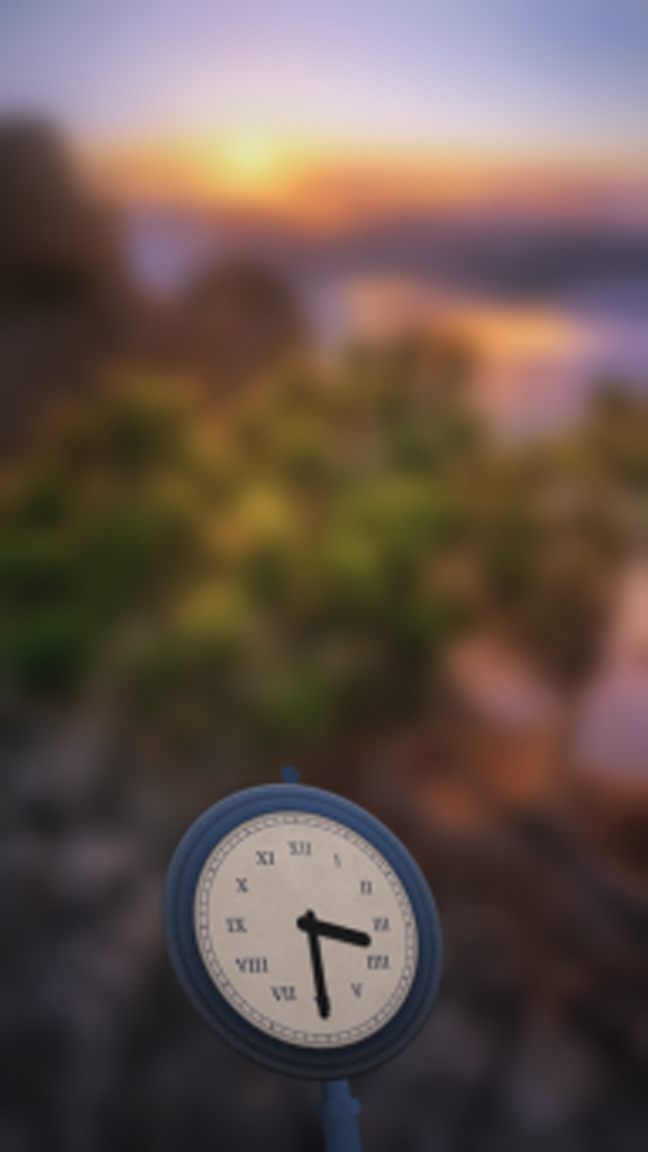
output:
3:30
